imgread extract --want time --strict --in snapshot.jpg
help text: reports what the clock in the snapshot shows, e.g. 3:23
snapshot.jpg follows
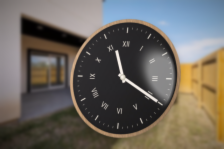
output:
11:20
